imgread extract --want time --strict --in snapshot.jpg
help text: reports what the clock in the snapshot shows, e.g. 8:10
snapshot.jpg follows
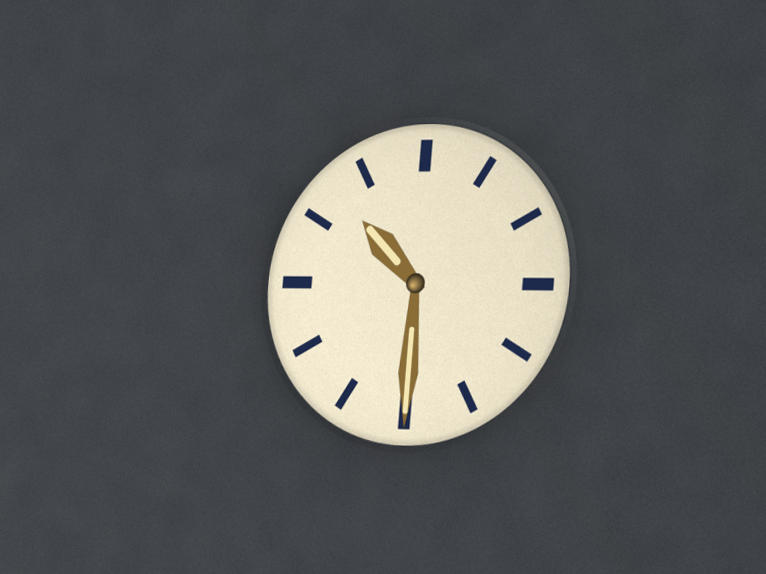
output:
10:30
